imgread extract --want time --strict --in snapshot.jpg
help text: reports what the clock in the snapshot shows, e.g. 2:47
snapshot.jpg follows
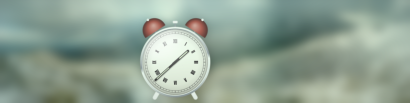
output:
1:38
